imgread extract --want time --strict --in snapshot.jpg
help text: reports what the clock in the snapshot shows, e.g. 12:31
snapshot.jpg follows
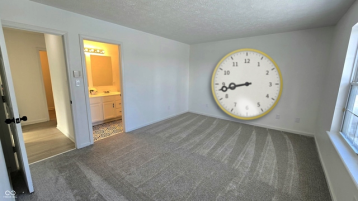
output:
8:43
